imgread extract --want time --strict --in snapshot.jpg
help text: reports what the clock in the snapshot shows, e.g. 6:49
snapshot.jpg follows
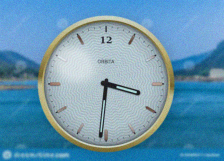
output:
3:31
